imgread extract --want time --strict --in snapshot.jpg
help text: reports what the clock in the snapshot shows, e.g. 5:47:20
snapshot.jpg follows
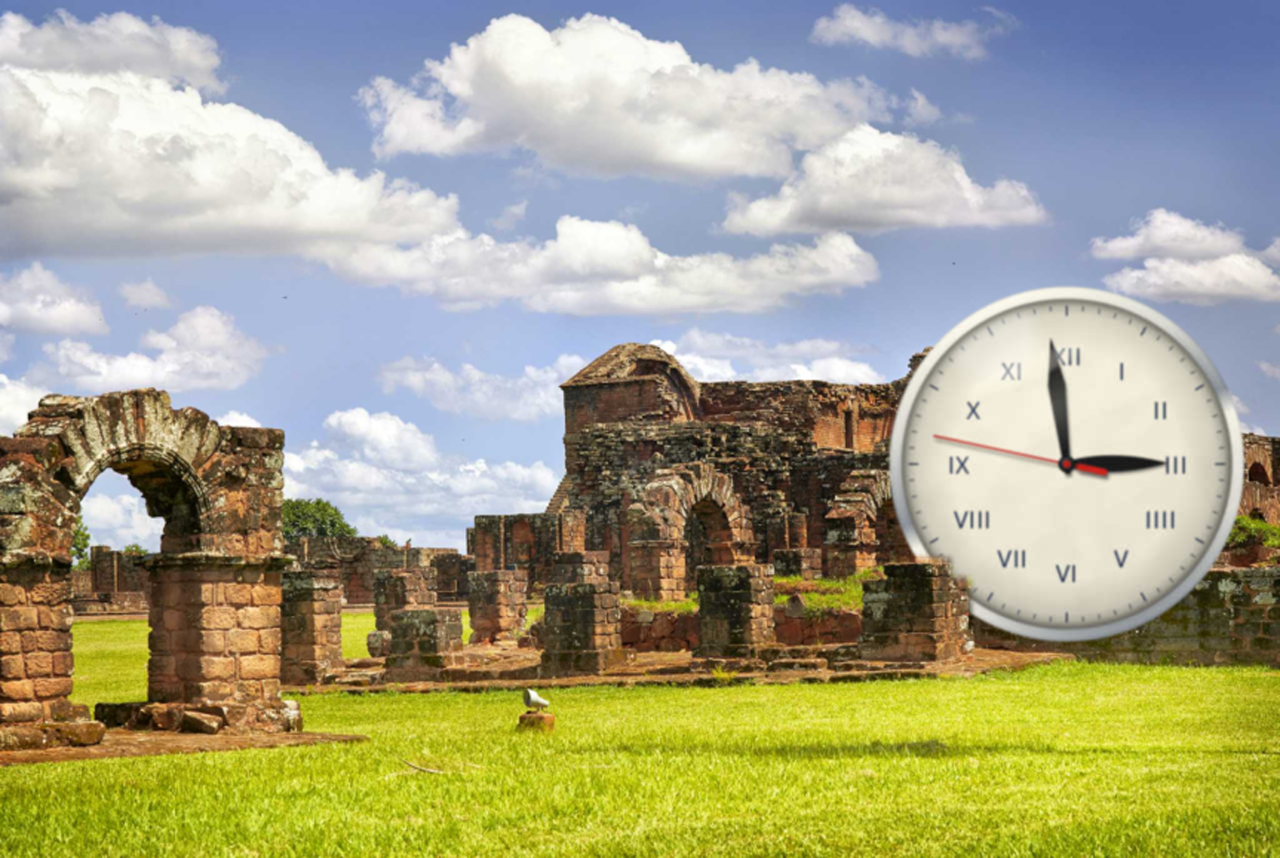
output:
2:58:47
